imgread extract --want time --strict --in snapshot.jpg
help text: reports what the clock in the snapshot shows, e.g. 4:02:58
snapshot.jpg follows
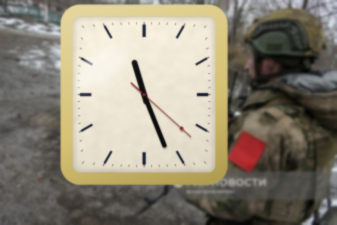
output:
11:26:22
